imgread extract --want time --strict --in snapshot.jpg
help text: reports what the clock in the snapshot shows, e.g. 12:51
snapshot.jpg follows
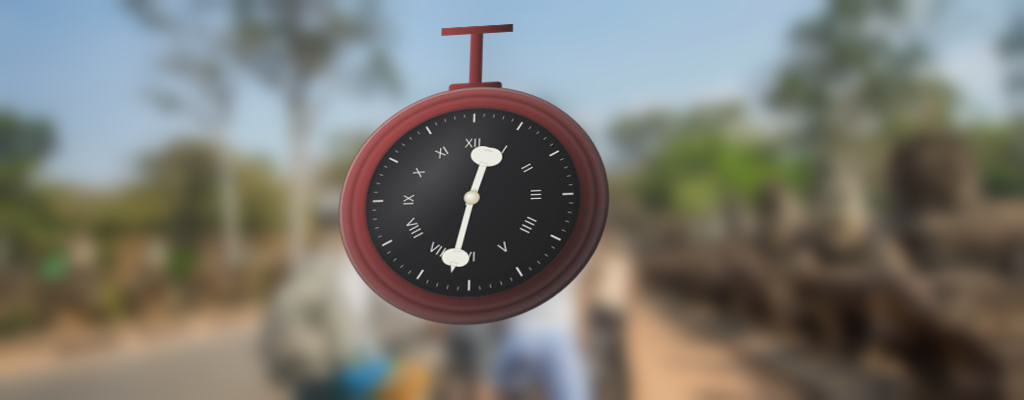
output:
12:32
